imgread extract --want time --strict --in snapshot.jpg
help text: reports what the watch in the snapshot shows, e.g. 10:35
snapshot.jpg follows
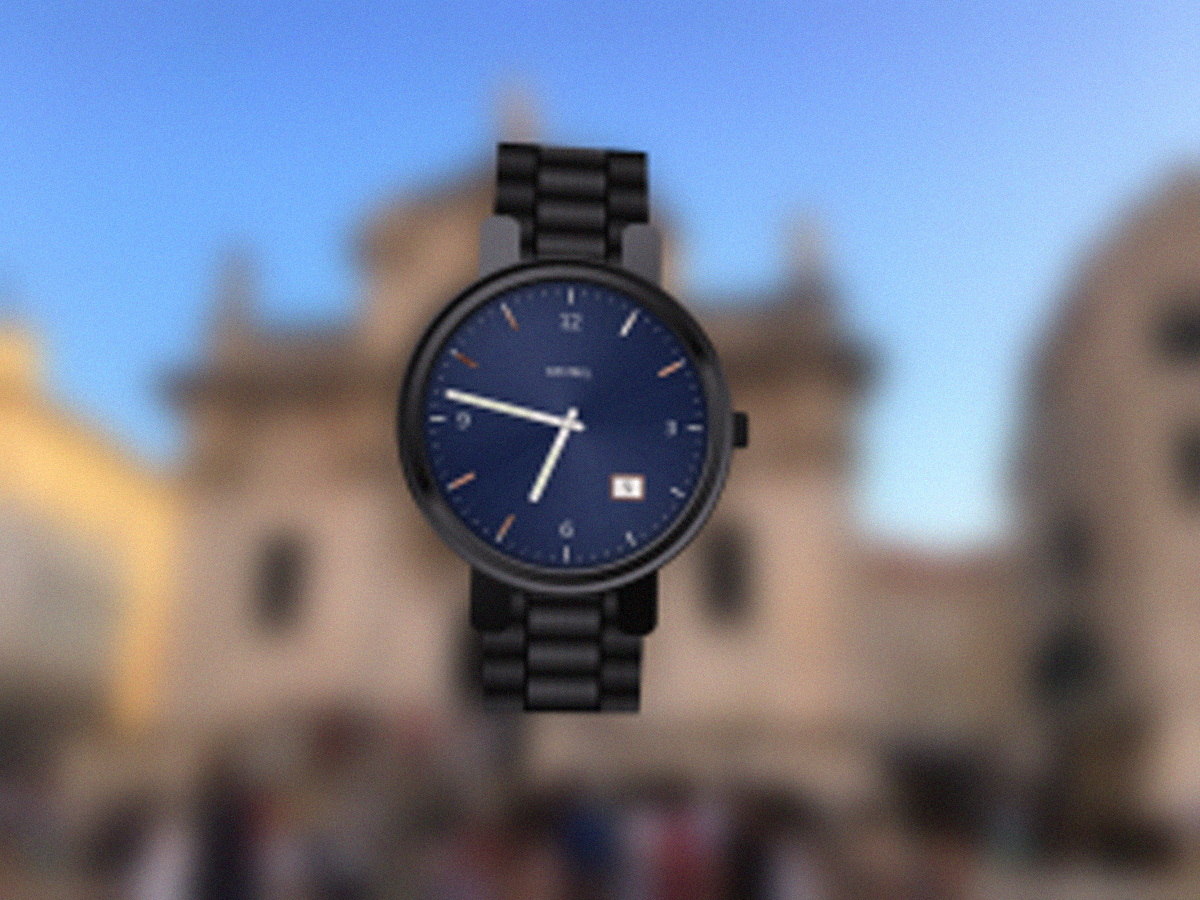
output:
6:47
